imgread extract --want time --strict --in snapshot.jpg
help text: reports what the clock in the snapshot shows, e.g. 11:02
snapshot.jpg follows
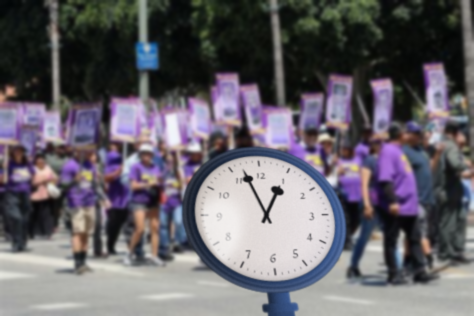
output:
12:57
